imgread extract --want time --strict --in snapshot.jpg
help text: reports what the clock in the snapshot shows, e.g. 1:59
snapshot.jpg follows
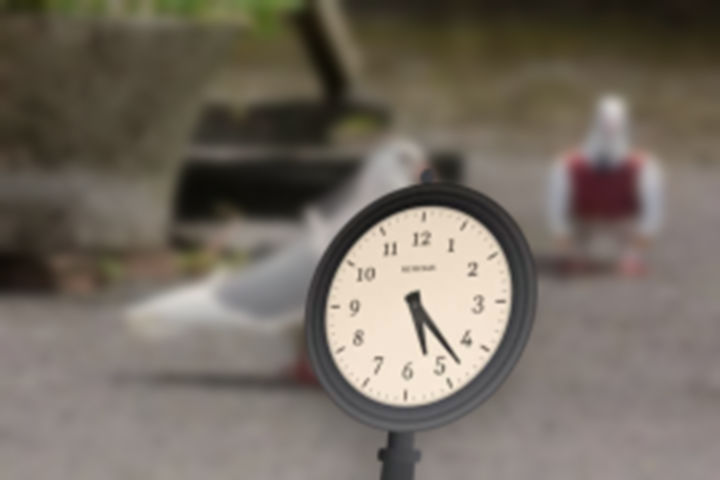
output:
5:23
